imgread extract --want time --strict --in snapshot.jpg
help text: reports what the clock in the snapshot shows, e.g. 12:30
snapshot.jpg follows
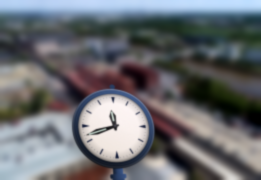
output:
11:42
